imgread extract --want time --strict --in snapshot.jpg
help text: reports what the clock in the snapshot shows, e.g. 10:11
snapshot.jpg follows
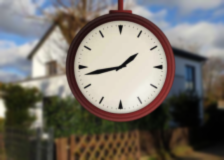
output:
1:43
